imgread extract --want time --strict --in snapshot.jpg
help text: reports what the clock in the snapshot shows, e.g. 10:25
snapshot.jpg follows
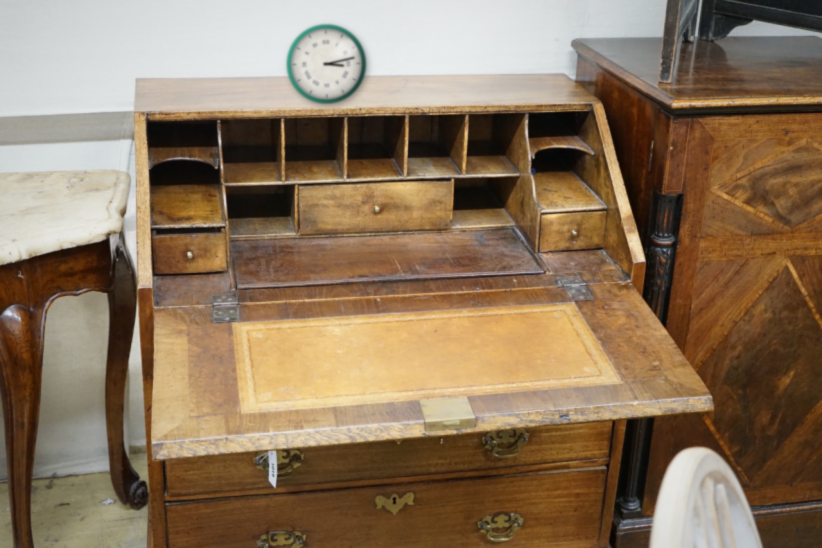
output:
3:13
